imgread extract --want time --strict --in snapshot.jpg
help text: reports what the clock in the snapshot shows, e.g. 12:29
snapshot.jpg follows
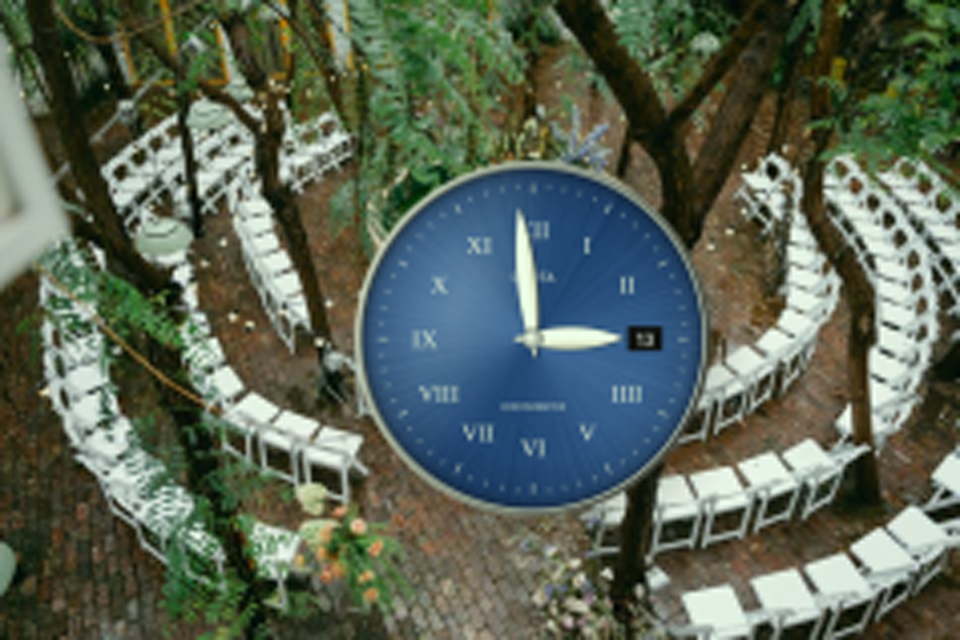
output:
2:59
